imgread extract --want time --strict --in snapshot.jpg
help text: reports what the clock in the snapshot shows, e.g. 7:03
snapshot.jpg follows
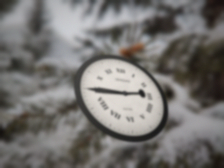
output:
2:45
